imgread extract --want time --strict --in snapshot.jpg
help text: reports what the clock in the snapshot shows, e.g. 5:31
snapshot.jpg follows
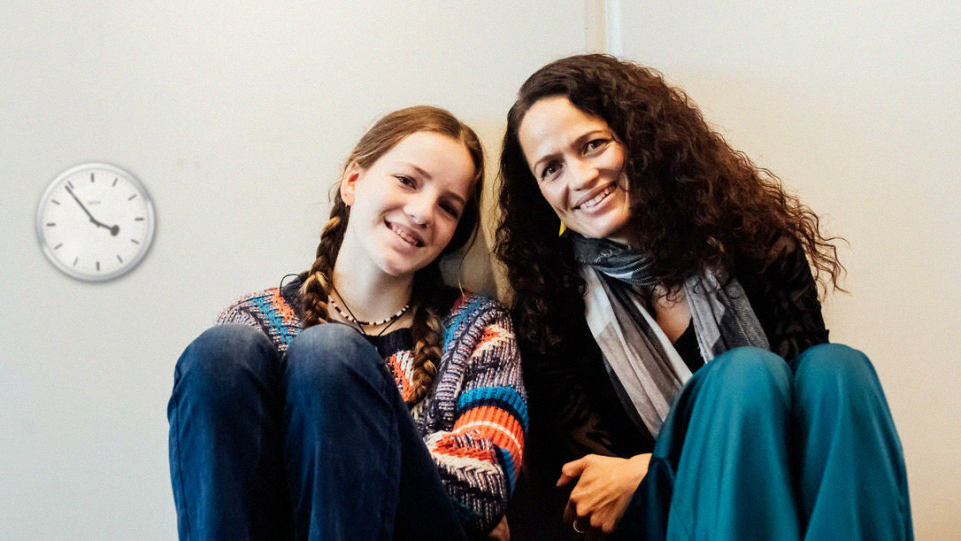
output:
3:54
